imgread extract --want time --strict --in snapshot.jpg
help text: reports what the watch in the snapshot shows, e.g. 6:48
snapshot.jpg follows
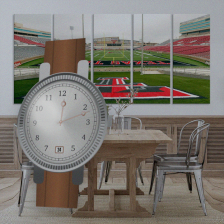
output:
12:12
